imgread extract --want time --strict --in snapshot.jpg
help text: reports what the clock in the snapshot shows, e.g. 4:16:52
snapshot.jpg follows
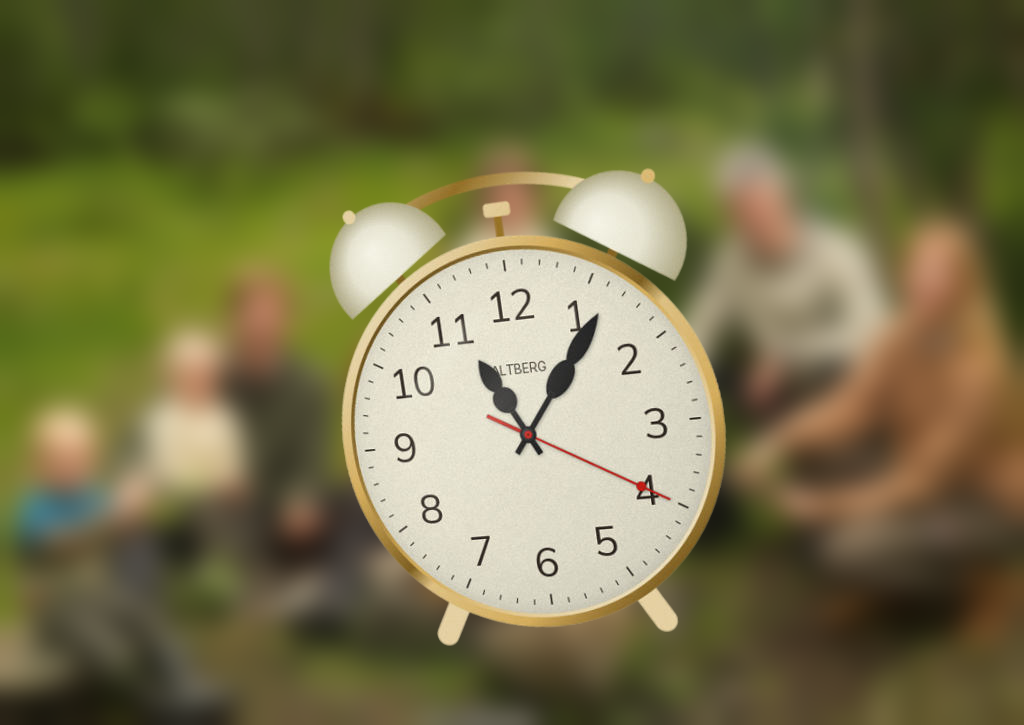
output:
11:06:20
